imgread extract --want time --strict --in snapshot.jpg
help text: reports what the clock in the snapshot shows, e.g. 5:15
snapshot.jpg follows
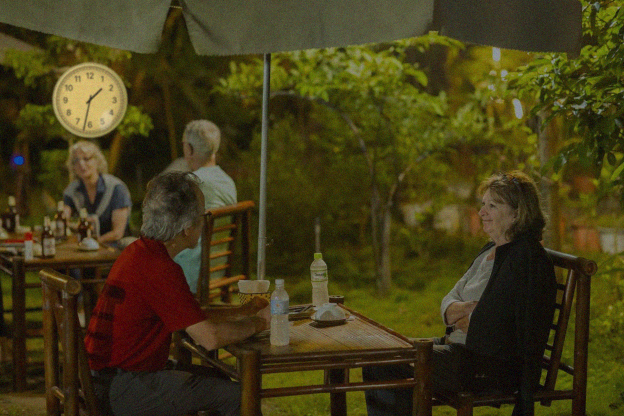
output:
1:32
